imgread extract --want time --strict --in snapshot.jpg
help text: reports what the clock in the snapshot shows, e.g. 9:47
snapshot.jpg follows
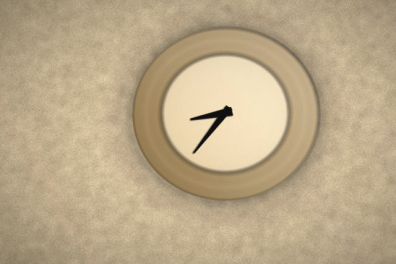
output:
8:36
